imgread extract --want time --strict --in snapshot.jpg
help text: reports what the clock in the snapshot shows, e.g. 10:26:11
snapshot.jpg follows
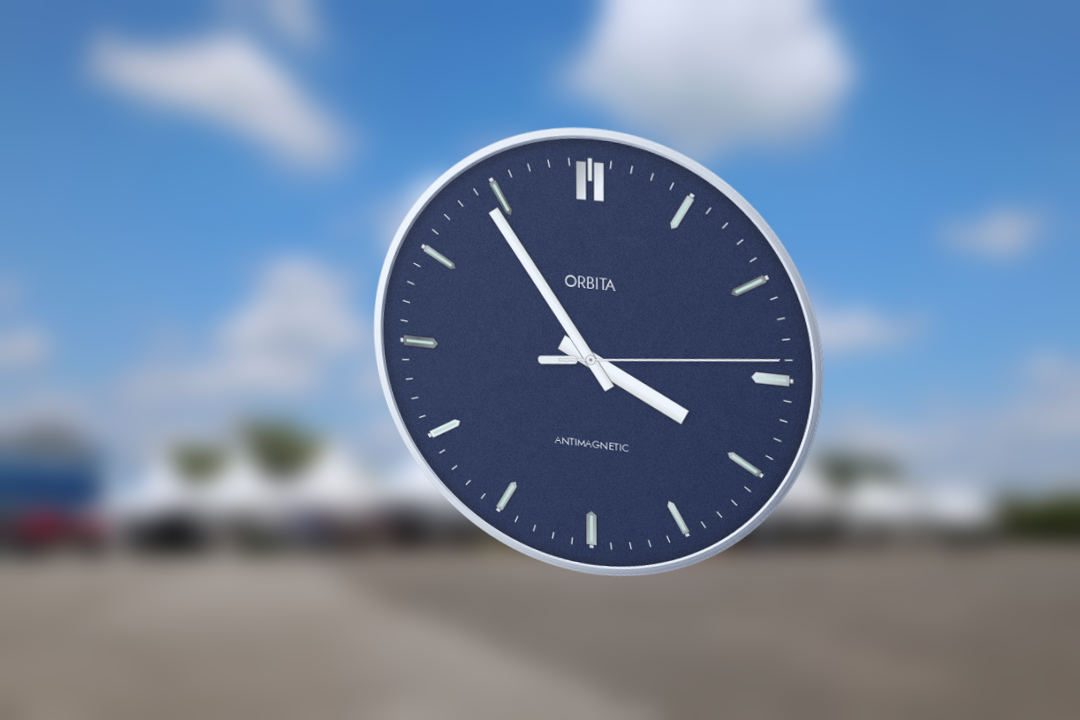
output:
3:54:14
